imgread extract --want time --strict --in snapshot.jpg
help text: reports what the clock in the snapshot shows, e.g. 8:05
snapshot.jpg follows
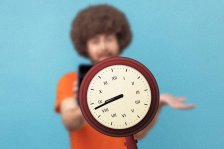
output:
8:43
